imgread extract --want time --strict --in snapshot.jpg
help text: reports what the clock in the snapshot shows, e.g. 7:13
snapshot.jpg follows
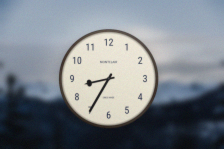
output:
8:35
